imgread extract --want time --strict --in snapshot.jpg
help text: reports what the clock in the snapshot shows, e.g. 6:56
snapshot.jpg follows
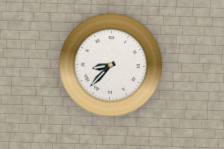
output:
8:37
